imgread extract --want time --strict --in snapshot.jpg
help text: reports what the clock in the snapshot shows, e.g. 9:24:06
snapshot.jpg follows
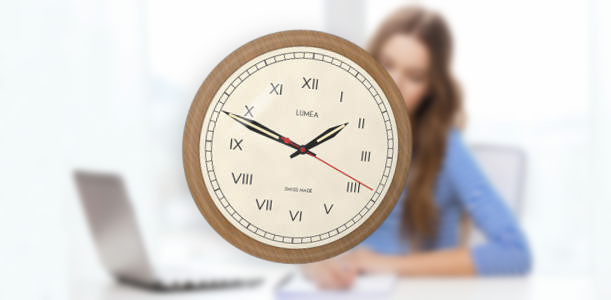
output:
1:48:19
